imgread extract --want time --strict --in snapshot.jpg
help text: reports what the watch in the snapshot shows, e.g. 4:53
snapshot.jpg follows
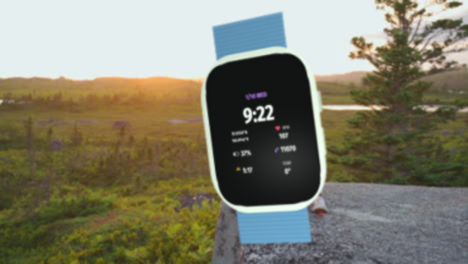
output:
9:22
